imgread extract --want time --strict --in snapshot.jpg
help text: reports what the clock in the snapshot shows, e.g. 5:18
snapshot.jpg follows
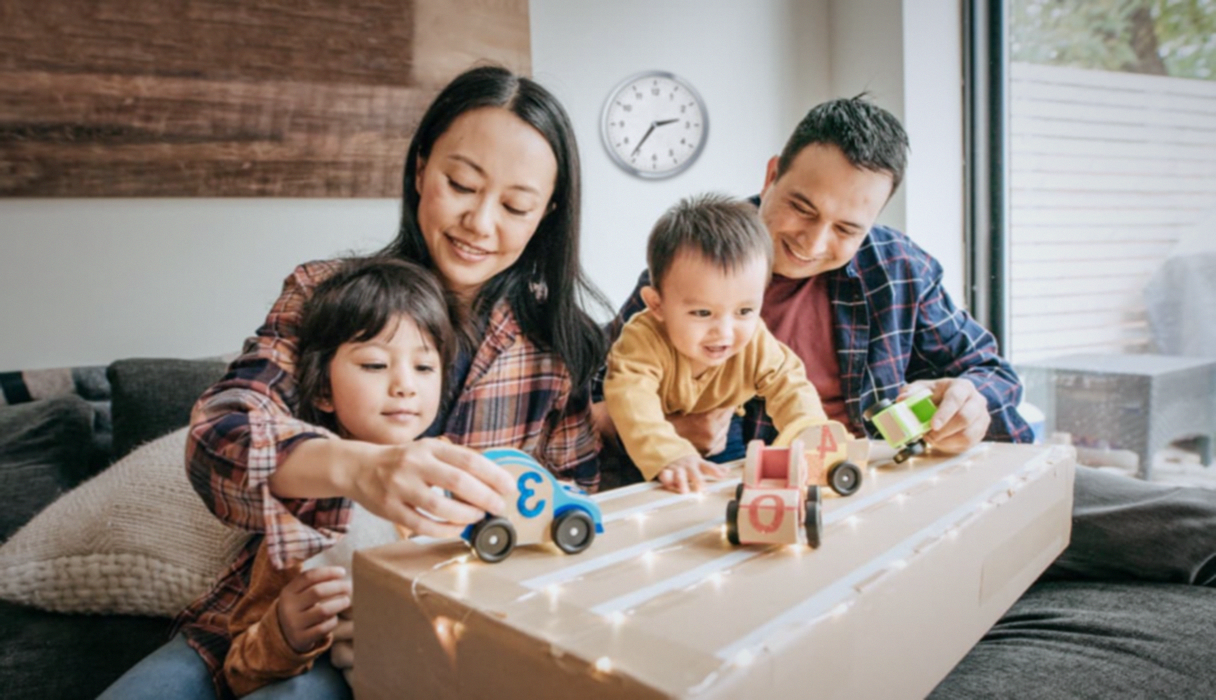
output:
2:36
